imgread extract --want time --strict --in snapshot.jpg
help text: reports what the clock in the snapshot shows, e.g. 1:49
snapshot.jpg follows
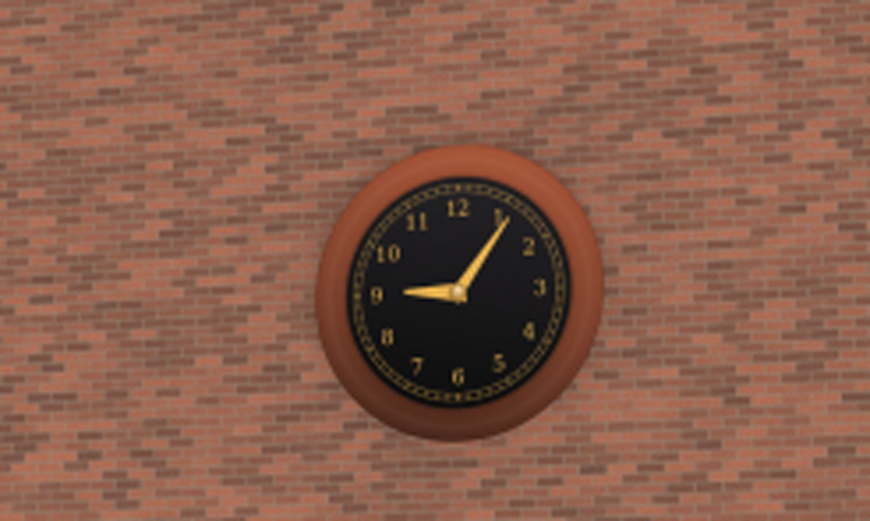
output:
9:06
